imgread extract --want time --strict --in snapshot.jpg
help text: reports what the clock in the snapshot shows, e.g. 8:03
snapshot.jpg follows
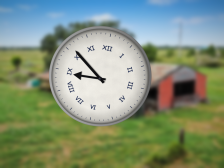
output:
8:51
